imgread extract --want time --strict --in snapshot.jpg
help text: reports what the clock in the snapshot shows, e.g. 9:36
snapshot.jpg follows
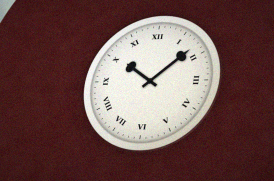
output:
10:08
